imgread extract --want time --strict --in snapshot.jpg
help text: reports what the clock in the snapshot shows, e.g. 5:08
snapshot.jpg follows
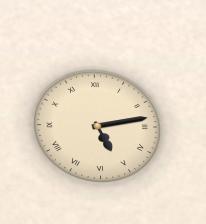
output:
5:13
